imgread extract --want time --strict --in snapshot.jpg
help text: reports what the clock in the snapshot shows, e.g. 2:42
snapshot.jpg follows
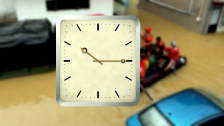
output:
10:15
